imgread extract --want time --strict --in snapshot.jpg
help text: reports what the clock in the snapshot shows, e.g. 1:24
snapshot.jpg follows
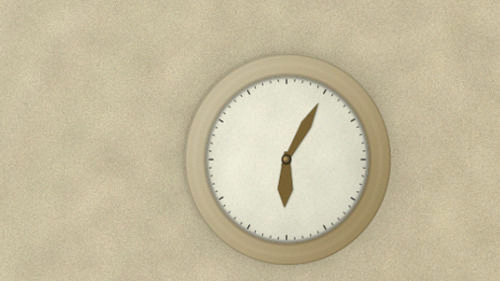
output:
6:05
